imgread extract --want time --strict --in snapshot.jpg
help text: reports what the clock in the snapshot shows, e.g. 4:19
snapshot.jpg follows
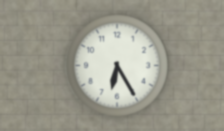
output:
6:25
